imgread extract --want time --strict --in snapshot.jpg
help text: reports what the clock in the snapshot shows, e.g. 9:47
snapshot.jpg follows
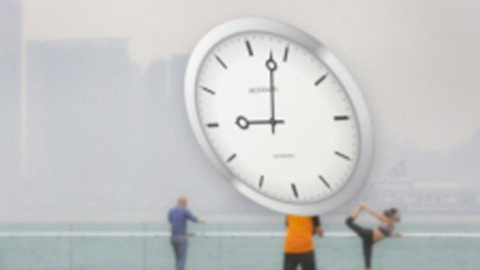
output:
9:03
